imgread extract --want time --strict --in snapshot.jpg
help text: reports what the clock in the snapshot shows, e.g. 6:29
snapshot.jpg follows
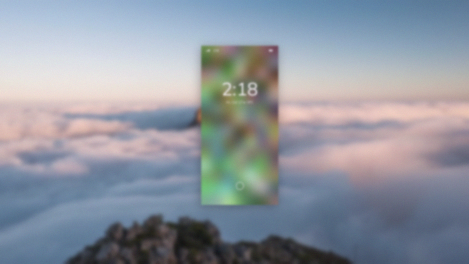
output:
2:18
